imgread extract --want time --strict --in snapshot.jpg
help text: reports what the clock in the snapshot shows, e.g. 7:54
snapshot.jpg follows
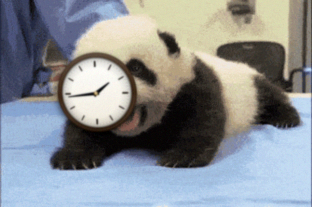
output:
1:44
